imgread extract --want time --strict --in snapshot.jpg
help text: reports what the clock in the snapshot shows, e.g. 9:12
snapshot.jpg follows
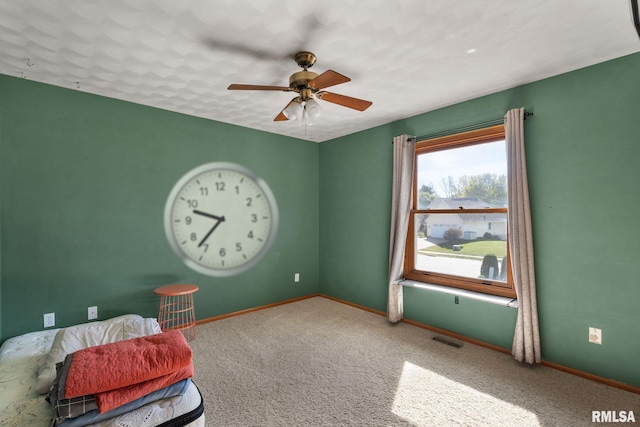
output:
9:37
